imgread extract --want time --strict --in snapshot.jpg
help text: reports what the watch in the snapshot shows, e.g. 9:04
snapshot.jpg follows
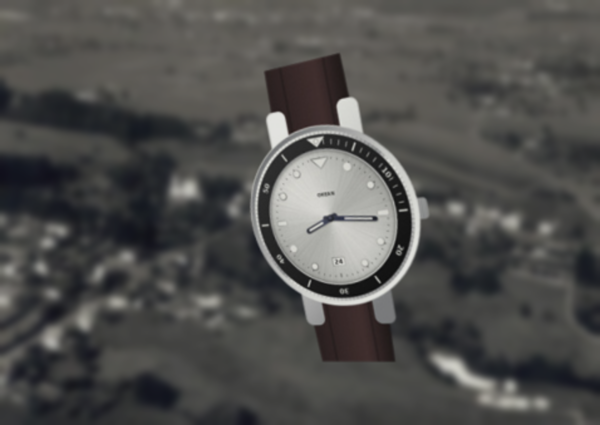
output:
8:16
